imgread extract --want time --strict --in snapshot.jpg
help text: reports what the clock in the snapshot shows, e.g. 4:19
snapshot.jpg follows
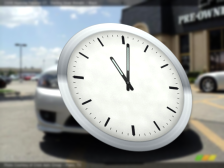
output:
11:01
